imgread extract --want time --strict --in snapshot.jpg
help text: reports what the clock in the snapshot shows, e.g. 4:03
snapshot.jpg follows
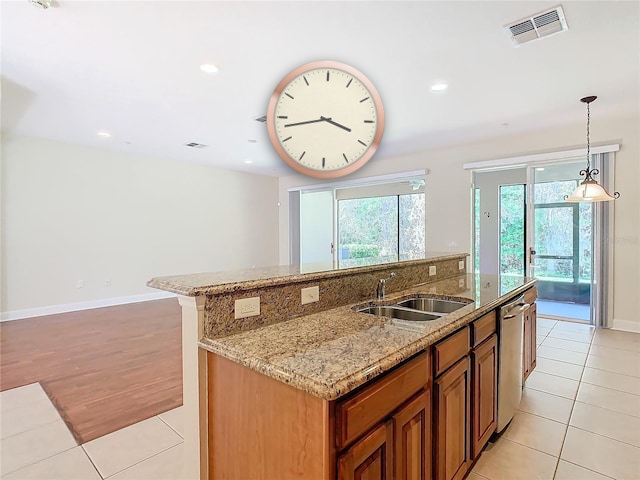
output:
3:43
